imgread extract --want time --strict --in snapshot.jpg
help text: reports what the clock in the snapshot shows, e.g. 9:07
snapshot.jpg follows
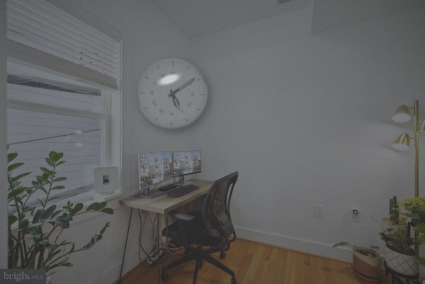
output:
5:09
